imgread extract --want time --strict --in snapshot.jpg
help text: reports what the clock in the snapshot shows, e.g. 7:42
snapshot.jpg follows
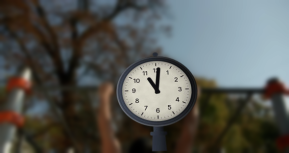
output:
11:01
